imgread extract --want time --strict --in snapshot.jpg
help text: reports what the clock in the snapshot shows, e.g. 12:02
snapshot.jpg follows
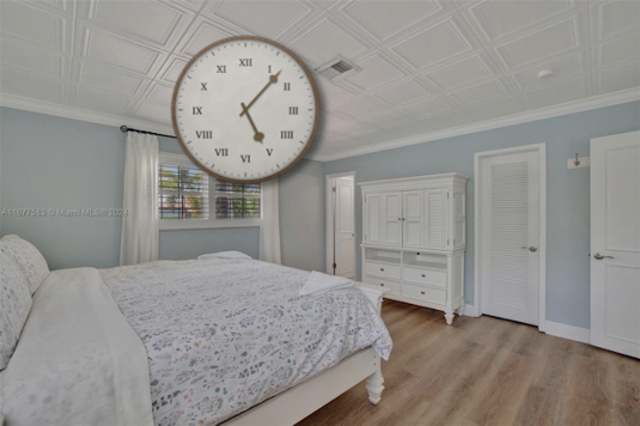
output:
5:07
